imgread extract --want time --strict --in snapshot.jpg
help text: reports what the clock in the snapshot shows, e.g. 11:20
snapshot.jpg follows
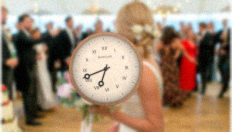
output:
6:42
